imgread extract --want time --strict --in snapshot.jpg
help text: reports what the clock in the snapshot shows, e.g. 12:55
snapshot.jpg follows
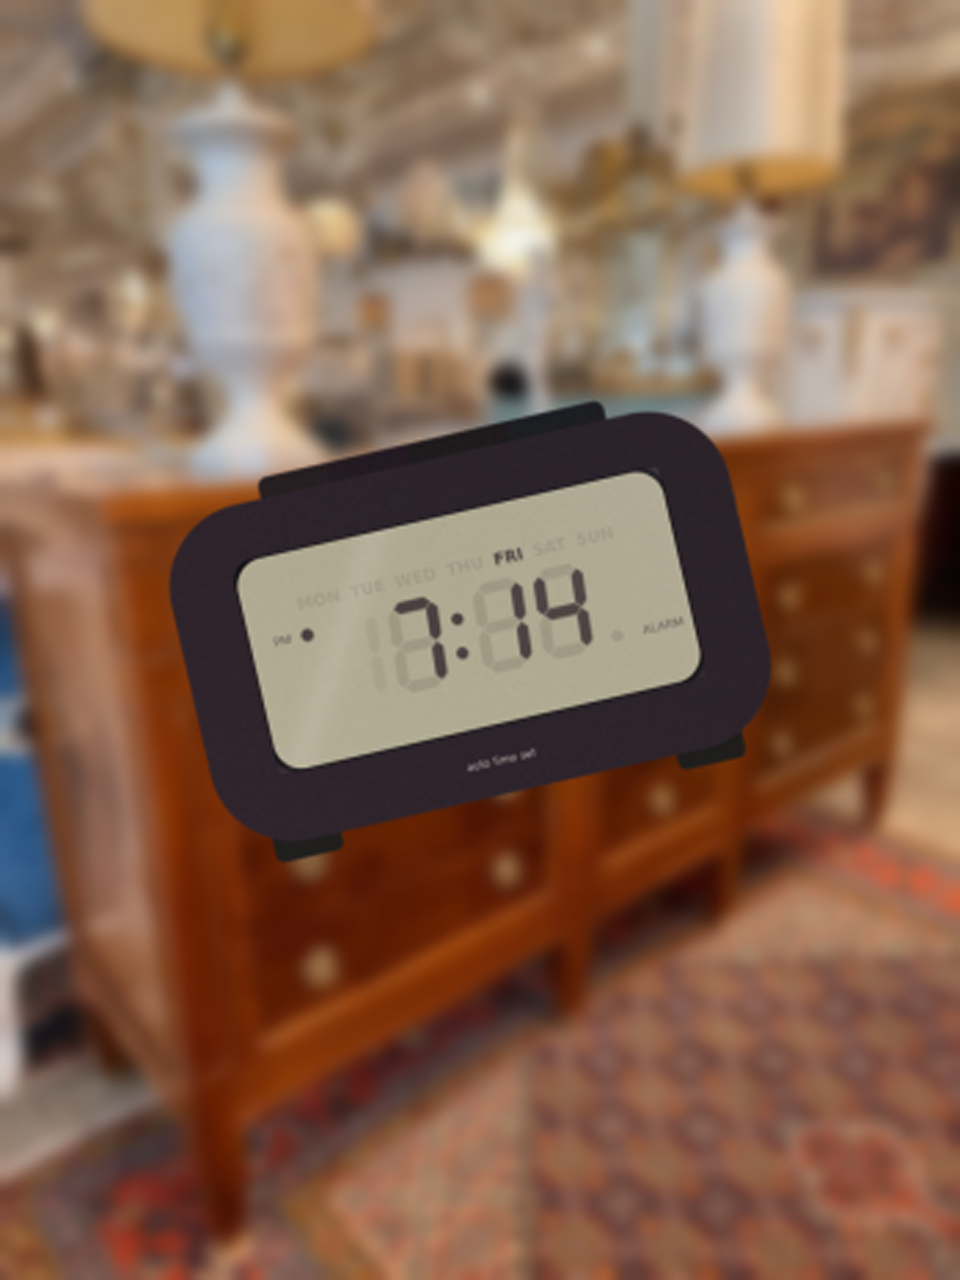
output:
7:14
